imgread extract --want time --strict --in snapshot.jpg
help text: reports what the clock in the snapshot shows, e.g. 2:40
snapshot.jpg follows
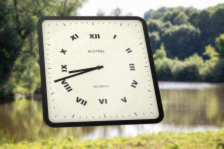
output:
8:42
